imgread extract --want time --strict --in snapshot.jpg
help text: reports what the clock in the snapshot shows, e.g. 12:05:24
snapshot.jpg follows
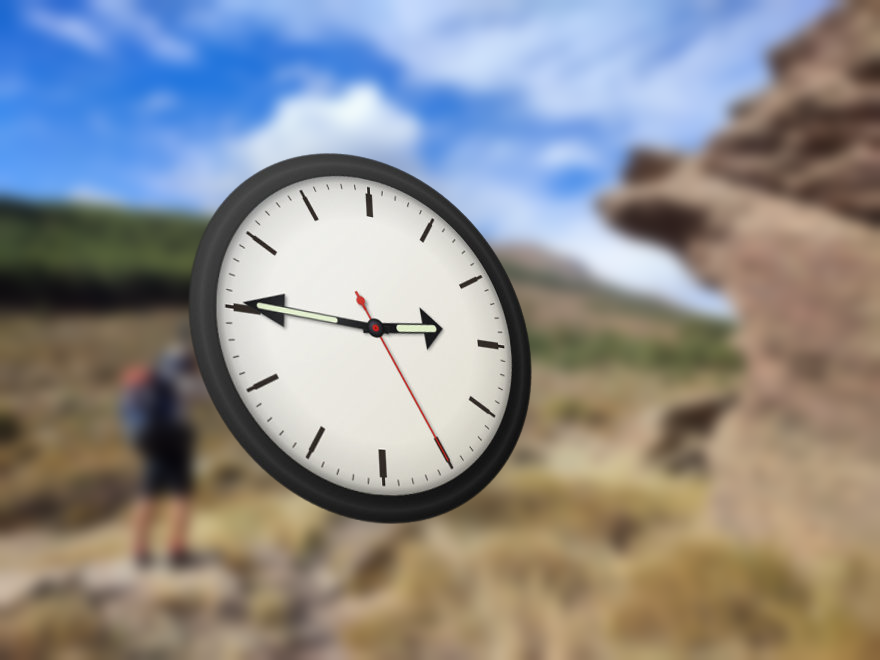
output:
2:45:25
